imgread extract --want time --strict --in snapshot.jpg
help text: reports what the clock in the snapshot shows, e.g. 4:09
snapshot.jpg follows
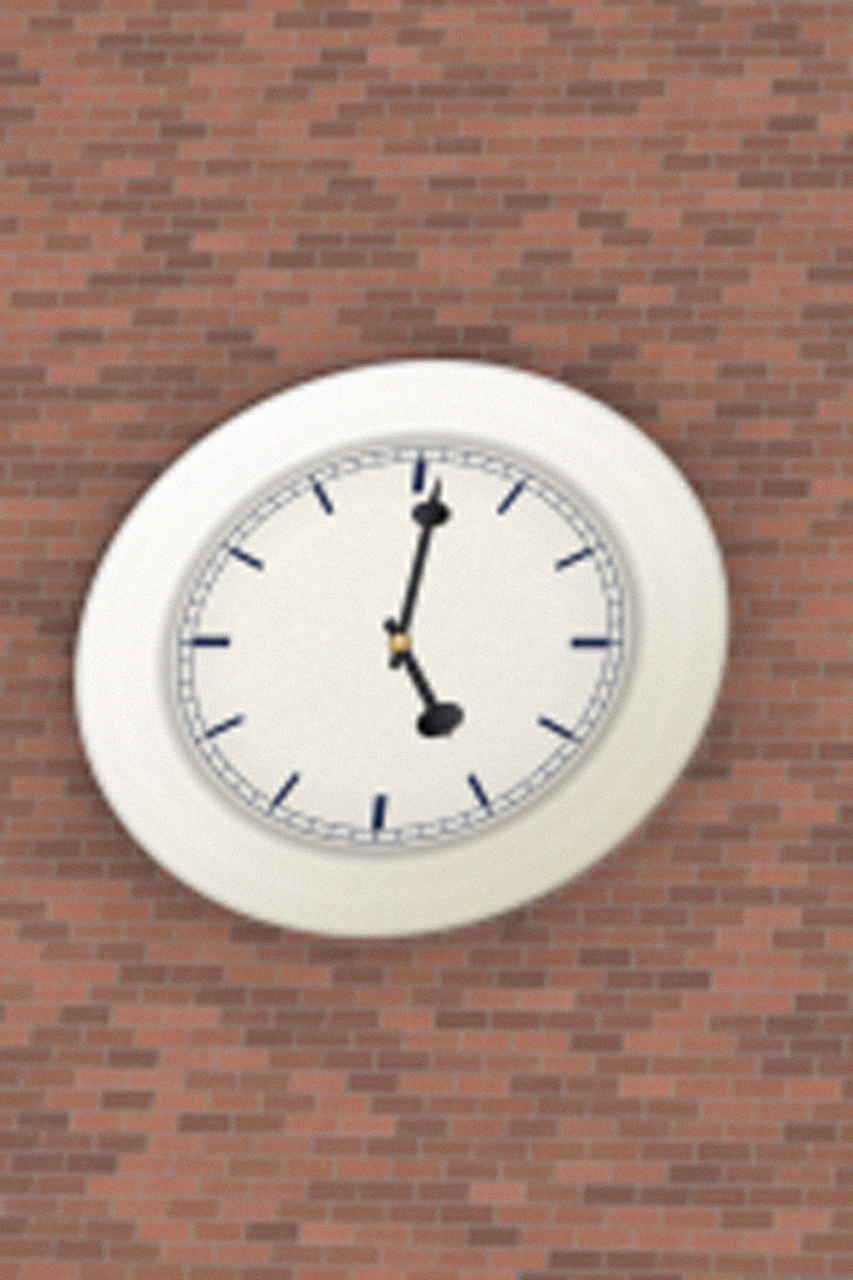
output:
5:01
